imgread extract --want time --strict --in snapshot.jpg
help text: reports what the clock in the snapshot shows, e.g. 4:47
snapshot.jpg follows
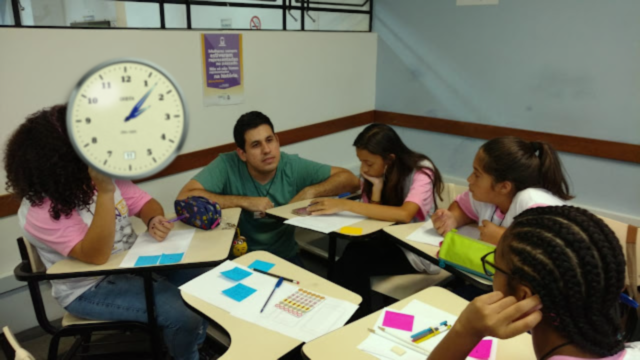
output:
2:07
